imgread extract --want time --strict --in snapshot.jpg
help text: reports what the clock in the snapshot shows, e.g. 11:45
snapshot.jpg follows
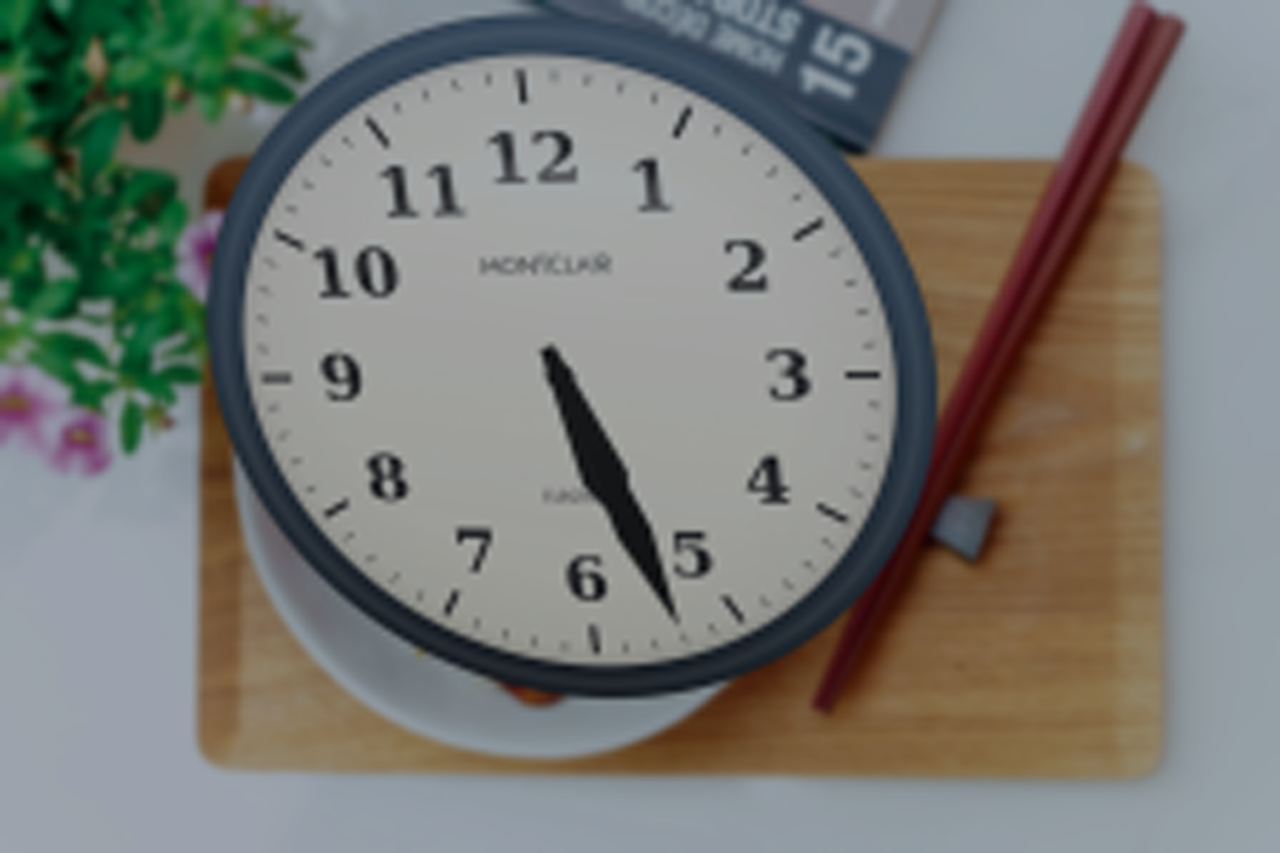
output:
5:27
